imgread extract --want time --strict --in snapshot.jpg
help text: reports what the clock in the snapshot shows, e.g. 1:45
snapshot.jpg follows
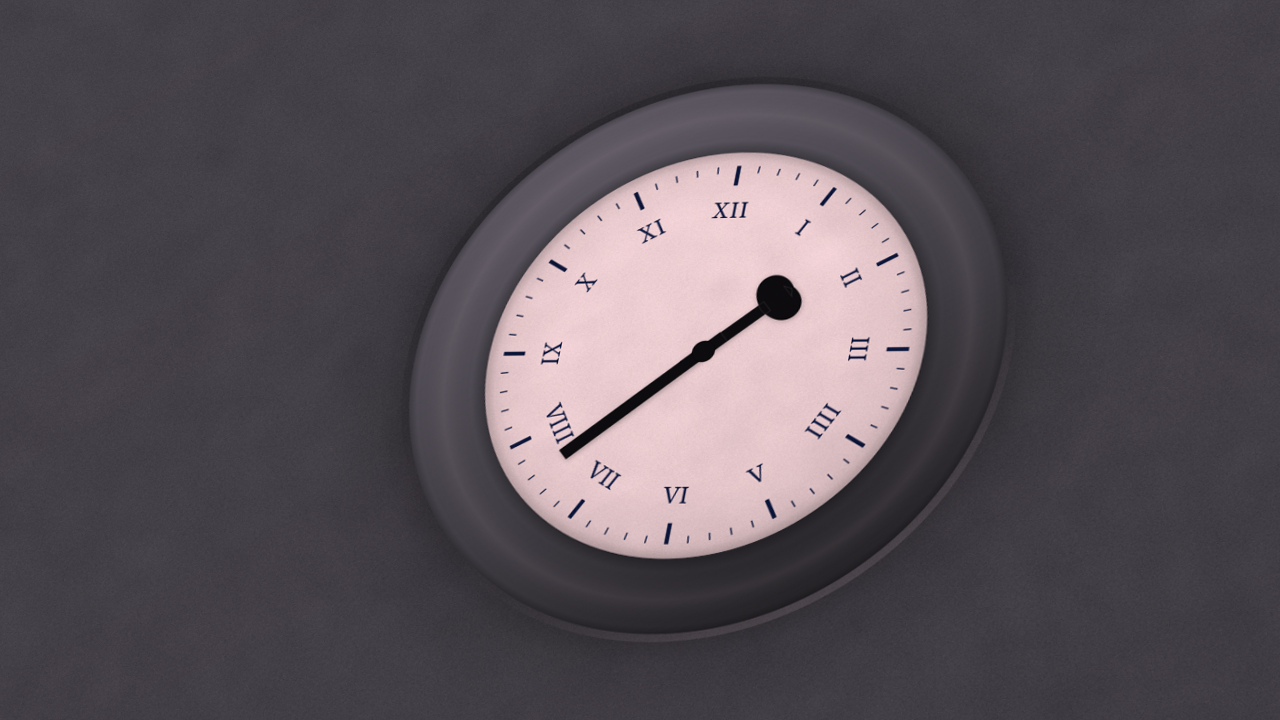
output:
1:38
